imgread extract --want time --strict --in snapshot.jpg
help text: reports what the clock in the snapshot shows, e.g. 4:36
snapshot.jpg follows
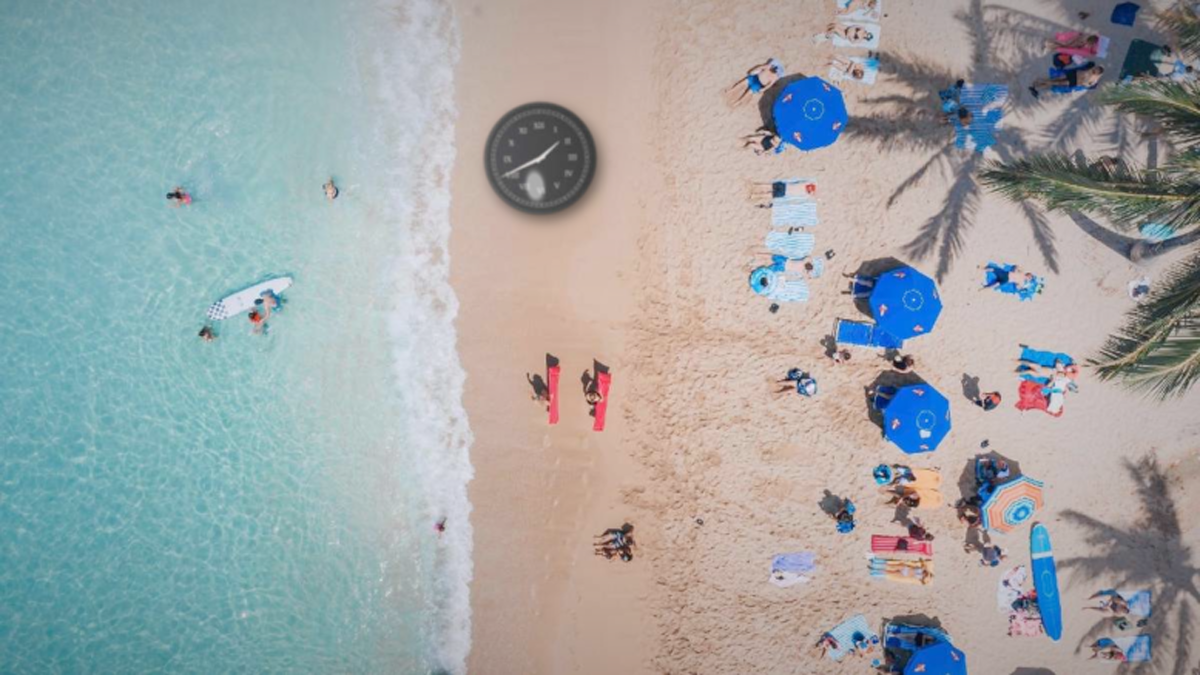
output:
1:41
